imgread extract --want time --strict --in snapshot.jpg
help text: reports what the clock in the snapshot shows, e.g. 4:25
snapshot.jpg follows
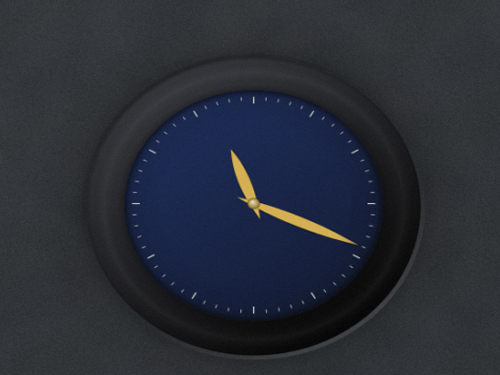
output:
11:19
